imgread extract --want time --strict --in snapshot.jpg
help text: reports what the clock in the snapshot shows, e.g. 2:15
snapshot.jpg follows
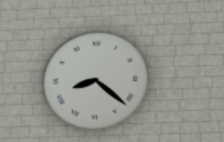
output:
8:22
